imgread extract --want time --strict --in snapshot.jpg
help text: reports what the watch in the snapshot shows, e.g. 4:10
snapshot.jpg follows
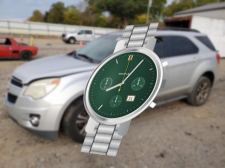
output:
8:05
